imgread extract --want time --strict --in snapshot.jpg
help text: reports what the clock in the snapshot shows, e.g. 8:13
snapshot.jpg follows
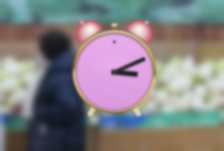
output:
3:11
